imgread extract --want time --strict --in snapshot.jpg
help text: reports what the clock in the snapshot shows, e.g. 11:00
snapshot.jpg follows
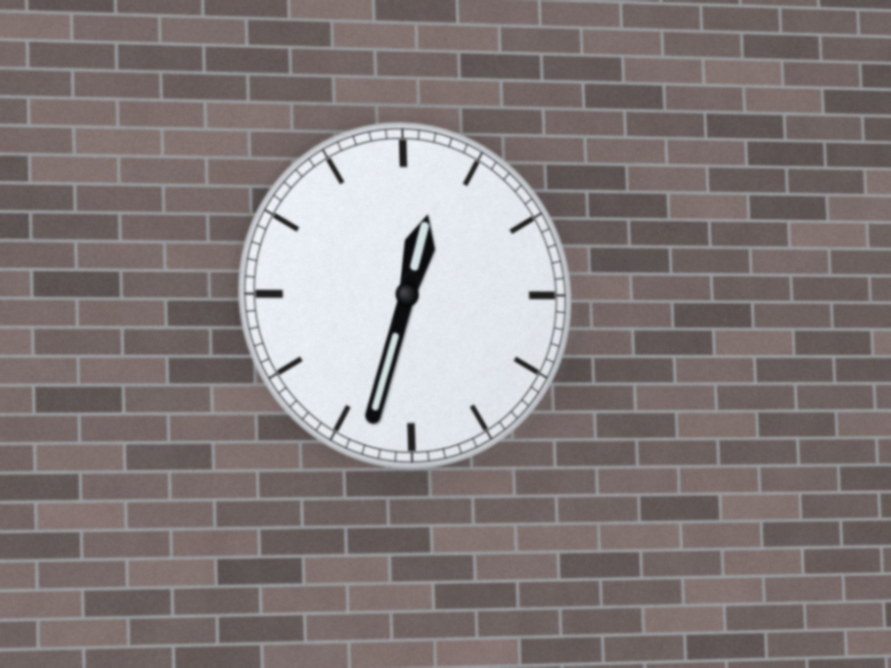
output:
12:33
